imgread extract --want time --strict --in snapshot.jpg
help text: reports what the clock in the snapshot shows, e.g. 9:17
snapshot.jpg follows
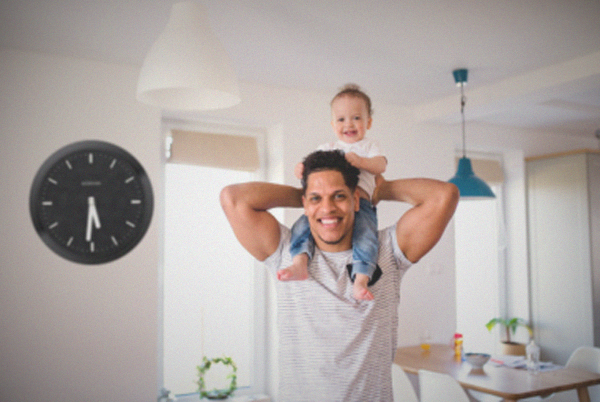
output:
5:31
